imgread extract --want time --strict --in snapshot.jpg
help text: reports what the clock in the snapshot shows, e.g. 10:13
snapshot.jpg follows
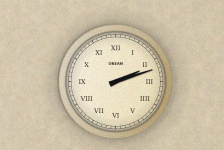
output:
2:12
